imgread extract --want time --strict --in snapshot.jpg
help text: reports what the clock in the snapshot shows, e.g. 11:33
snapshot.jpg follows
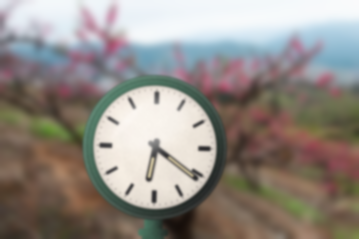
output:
6:21
